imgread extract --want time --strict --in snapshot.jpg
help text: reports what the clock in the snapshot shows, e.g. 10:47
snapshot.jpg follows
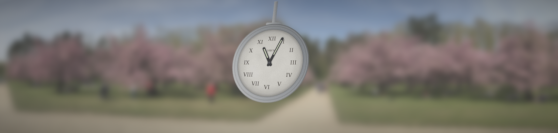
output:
11:04
